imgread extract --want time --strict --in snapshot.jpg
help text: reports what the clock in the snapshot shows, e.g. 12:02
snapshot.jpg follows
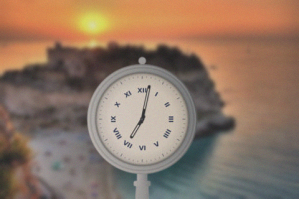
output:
7:02
